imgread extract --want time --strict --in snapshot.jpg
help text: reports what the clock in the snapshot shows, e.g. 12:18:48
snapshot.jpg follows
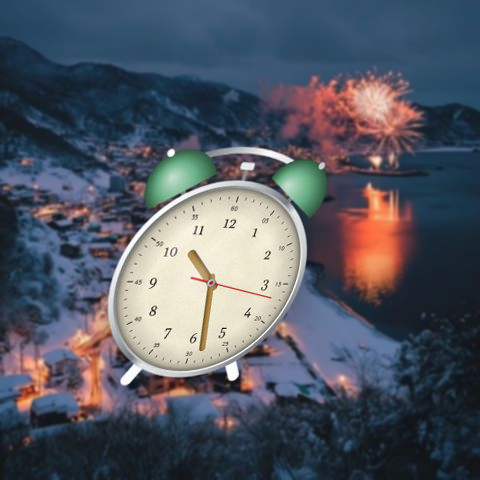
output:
10:28:17
